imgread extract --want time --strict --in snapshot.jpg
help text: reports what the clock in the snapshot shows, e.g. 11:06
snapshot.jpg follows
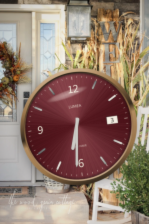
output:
6:31
